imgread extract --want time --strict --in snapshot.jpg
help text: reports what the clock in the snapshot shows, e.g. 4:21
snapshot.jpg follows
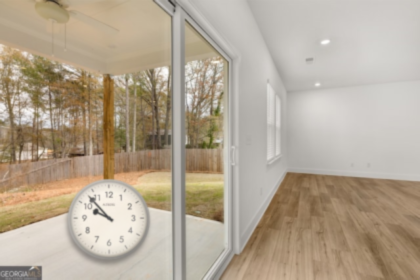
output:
9:53
